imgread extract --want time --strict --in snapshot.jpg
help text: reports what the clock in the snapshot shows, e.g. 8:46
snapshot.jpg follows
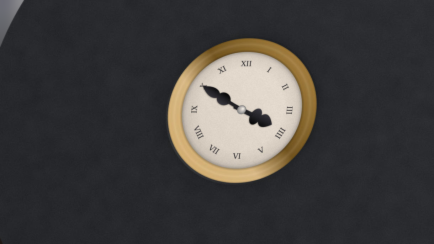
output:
3:50
